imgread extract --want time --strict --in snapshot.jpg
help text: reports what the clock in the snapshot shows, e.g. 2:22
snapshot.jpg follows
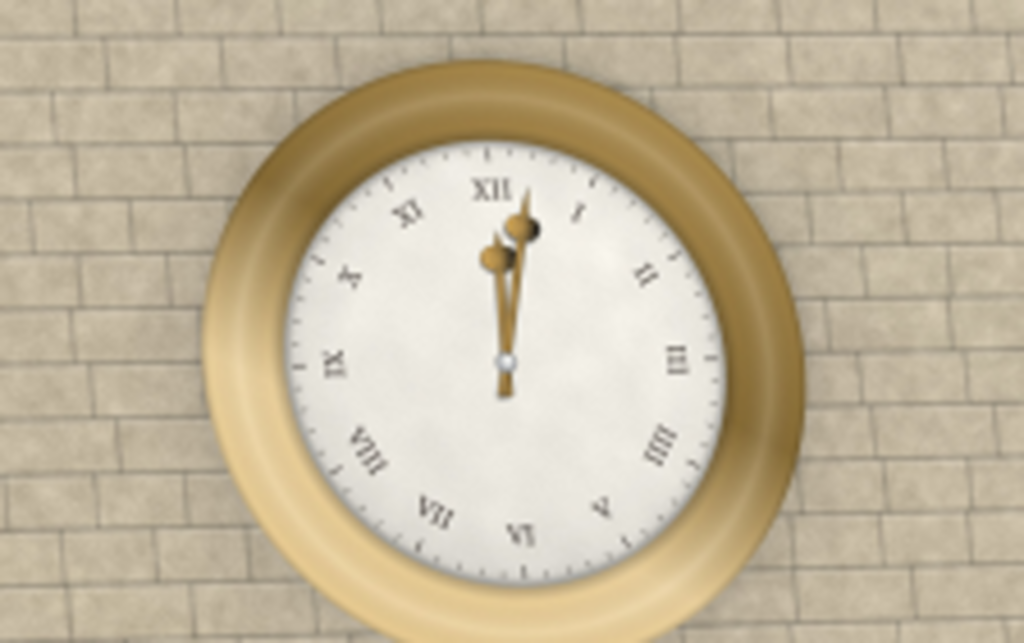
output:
12:02
